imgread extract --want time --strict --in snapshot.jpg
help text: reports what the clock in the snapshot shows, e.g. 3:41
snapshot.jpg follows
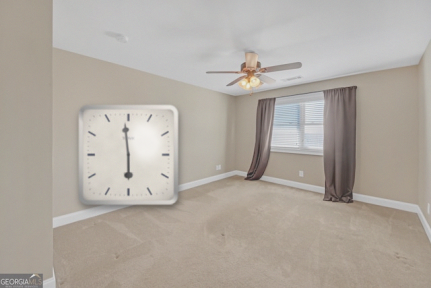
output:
5:59
